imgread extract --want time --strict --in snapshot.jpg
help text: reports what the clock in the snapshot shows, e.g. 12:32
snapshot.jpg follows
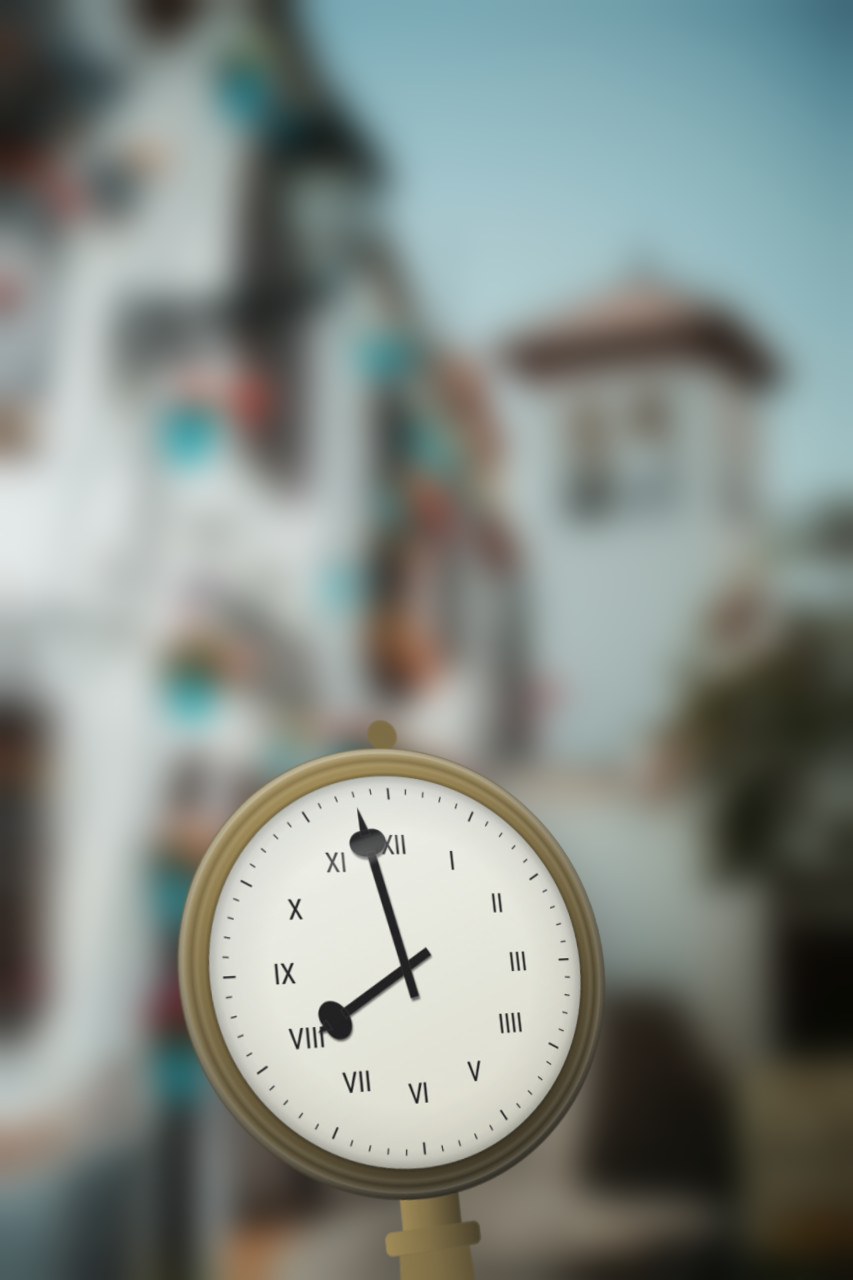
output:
7:58
